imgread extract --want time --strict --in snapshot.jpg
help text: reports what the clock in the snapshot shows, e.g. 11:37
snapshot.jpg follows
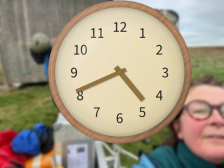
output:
4:41
